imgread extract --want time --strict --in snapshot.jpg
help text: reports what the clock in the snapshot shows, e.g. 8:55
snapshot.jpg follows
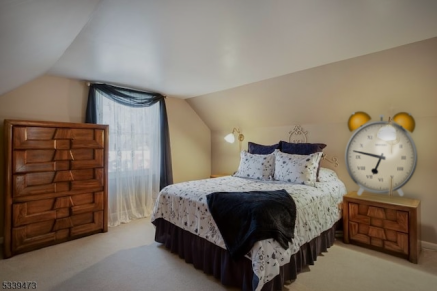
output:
6:47
